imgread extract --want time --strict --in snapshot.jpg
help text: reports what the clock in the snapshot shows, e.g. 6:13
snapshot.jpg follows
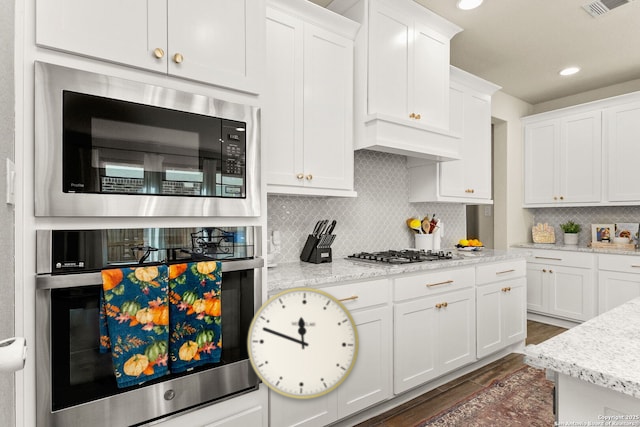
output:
11:48
